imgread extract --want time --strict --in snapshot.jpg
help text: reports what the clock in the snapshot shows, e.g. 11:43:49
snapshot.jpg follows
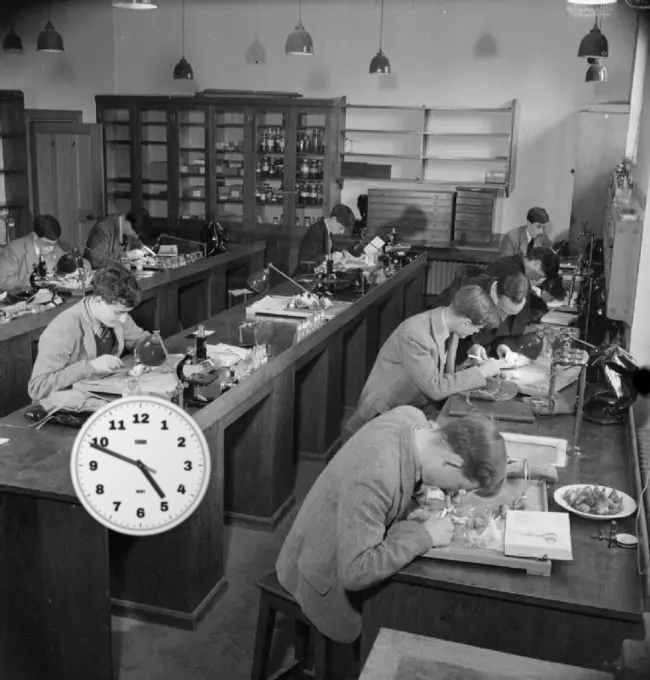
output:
4:48:49
